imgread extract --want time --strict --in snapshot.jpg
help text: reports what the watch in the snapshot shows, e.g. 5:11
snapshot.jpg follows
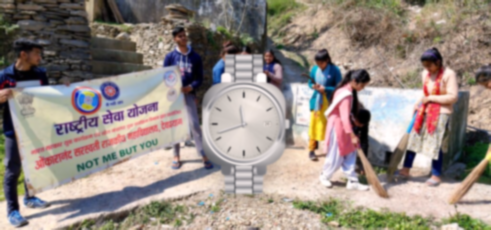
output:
11:42
